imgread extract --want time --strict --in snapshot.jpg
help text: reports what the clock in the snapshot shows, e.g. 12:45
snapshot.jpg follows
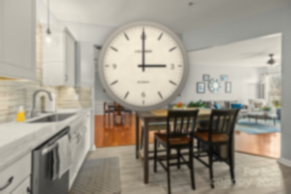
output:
3:00
